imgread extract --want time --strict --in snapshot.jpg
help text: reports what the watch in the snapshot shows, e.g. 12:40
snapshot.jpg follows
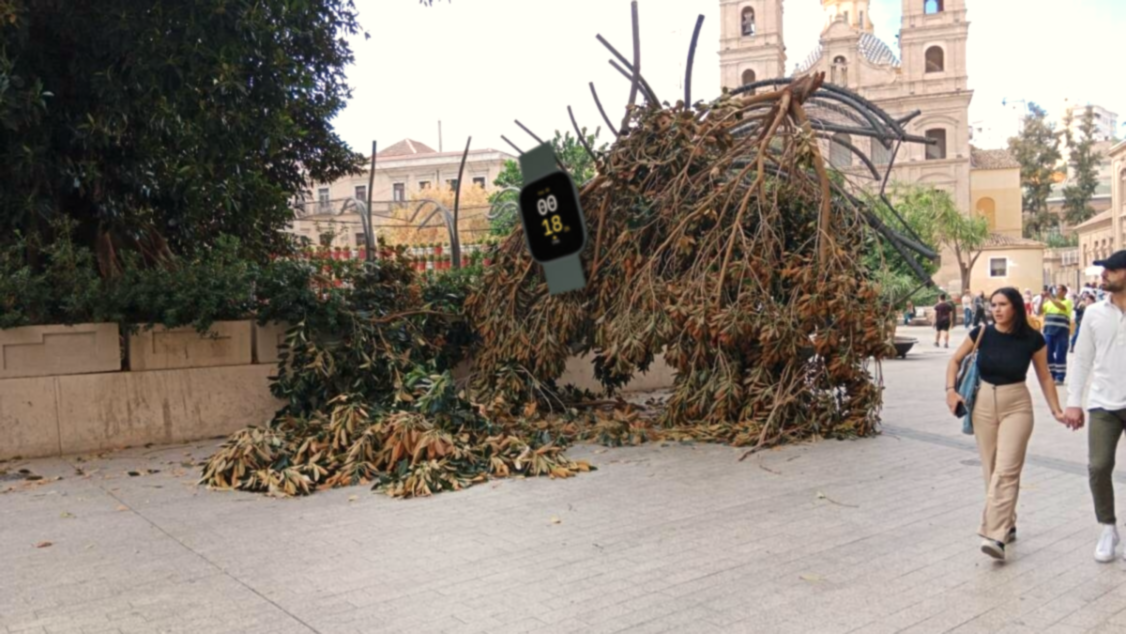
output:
0:18
